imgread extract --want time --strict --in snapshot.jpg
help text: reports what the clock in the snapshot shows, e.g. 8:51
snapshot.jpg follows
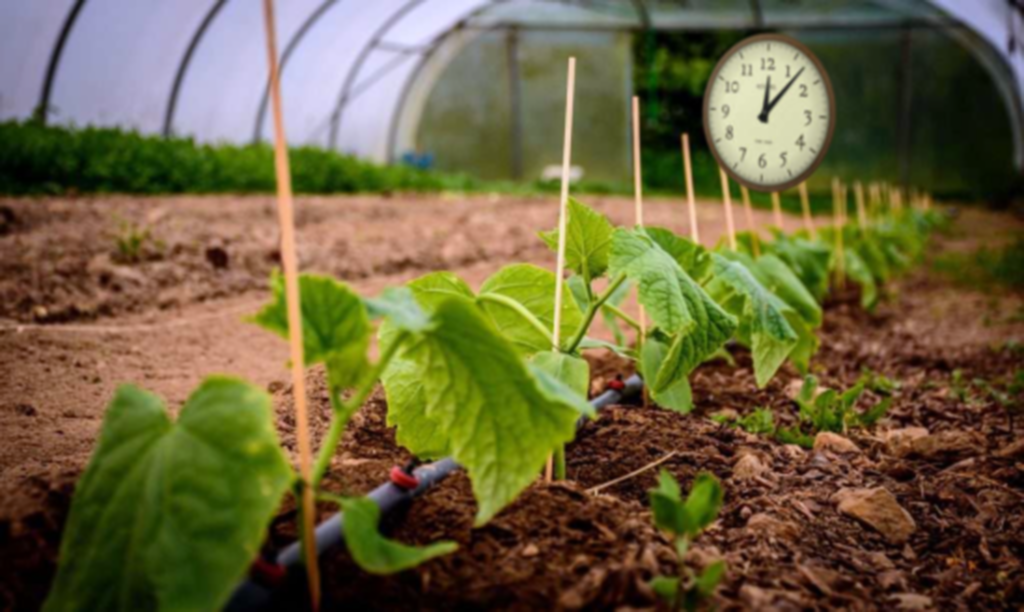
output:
12:07
